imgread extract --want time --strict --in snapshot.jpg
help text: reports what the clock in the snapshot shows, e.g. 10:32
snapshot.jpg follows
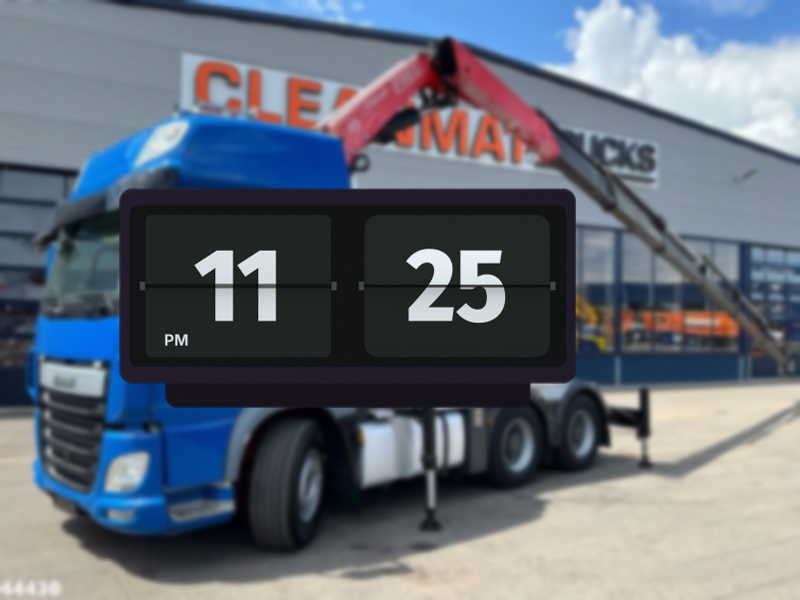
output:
11:25
